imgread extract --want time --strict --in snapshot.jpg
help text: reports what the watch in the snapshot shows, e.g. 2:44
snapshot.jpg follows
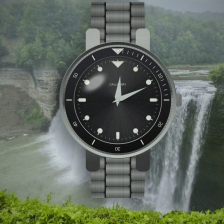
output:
12:11
